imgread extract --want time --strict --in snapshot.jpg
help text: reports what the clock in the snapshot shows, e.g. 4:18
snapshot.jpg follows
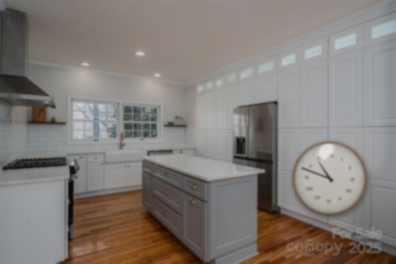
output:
10:48
